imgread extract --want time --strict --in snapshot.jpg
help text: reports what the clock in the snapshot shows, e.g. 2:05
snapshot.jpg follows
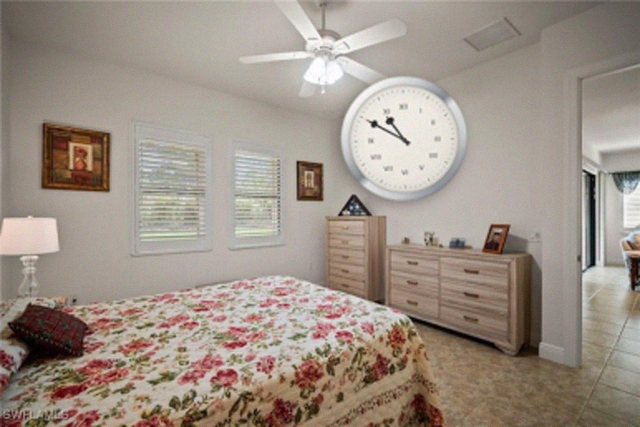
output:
10:50
